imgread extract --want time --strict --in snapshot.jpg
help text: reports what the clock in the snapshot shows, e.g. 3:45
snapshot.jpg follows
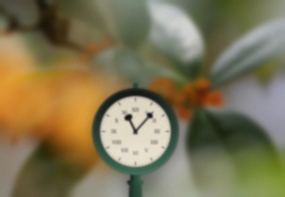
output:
11:07
